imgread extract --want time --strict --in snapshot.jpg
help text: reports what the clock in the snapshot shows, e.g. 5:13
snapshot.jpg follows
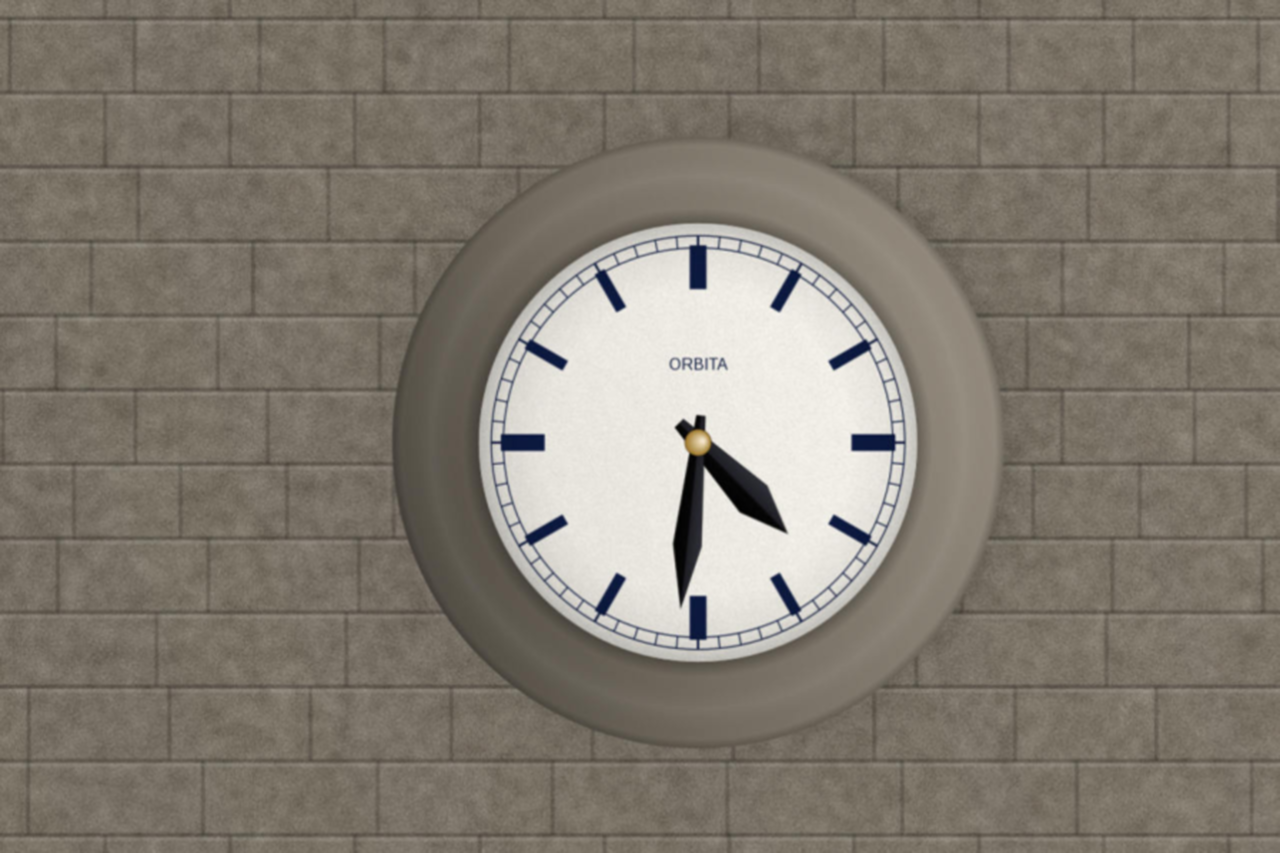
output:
4:31
